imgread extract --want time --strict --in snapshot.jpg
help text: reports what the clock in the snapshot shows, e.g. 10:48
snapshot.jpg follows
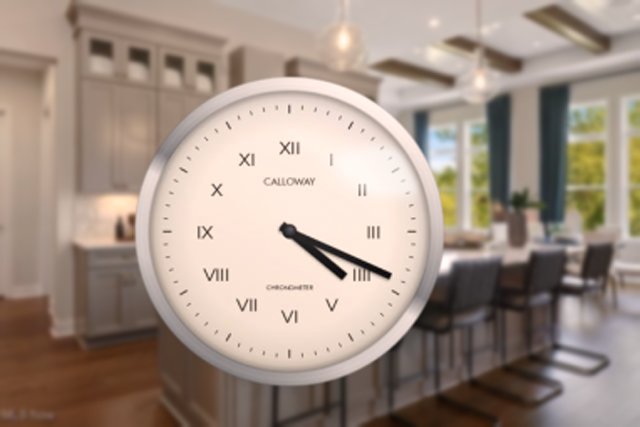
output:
4:19
